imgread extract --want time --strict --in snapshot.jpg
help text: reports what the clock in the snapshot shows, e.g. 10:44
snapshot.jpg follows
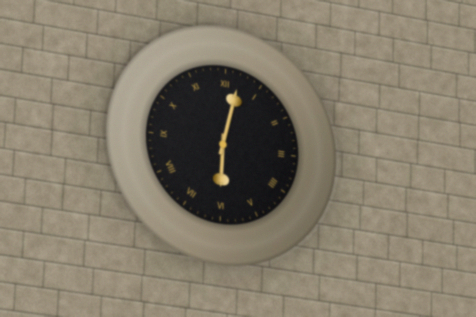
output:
6:02
